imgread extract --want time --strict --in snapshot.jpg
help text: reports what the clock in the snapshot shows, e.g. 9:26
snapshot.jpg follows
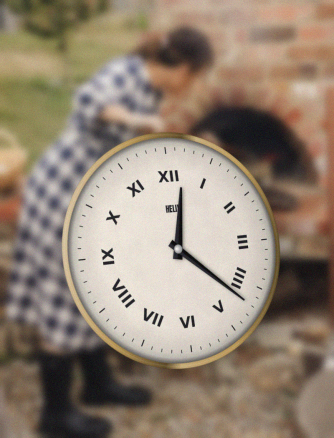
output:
12:22
